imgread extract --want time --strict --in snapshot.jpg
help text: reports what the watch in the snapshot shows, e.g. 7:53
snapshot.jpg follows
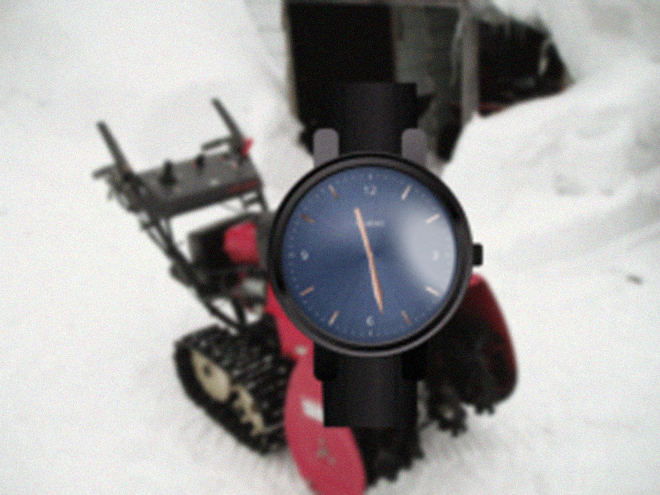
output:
11:28
